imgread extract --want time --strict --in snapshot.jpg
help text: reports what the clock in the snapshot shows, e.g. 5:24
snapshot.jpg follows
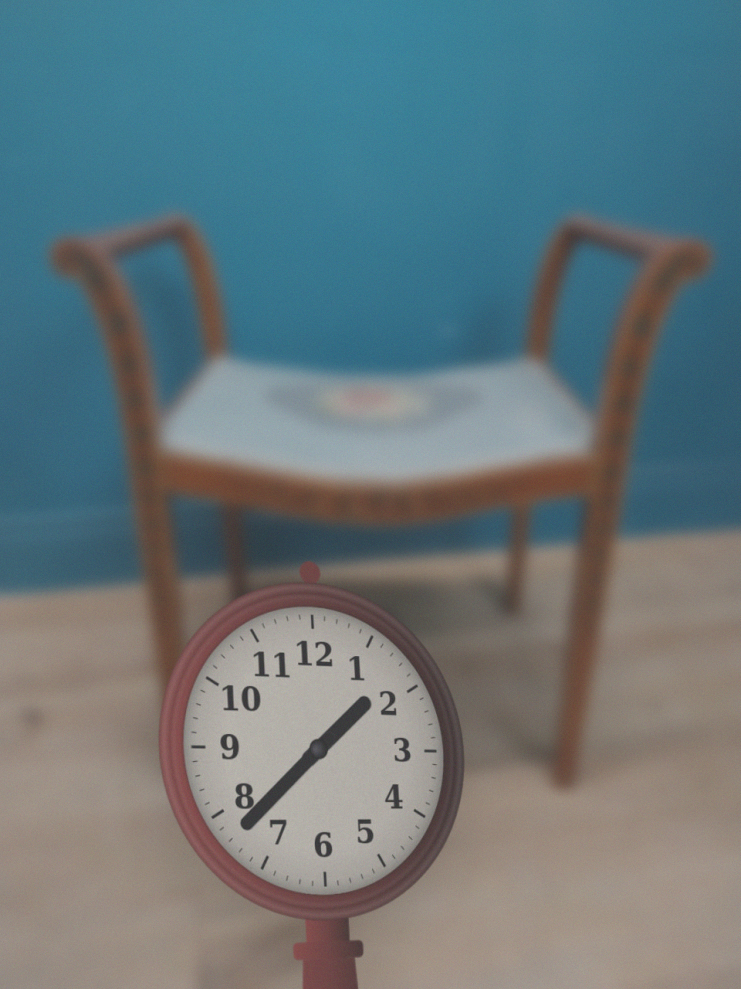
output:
1:38
